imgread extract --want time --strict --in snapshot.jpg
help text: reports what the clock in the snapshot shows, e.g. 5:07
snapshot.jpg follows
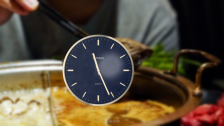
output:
11:26
